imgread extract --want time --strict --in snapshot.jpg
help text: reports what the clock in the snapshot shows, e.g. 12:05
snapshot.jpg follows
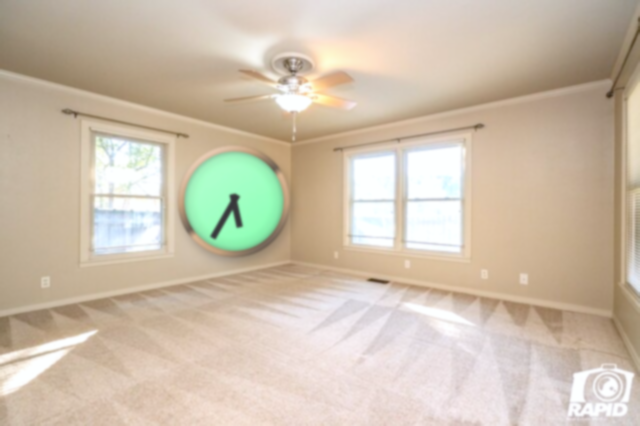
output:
5:35
